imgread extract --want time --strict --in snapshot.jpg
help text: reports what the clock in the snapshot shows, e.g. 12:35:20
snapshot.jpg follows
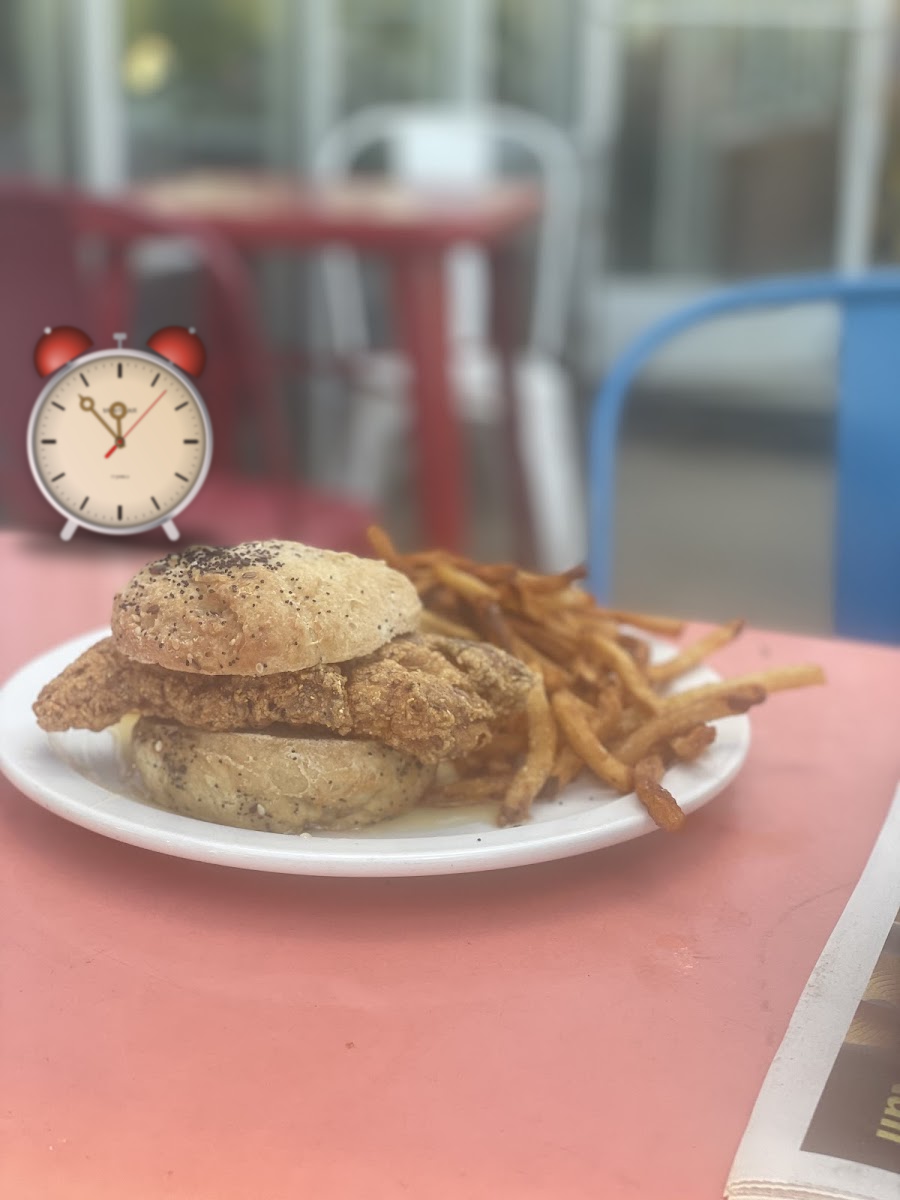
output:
11:53:07
